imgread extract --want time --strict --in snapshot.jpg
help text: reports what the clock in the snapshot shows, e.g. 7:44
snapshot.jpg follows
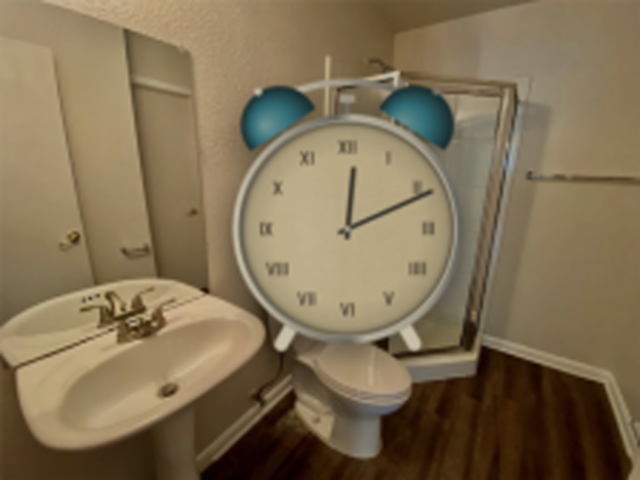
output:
12:11
